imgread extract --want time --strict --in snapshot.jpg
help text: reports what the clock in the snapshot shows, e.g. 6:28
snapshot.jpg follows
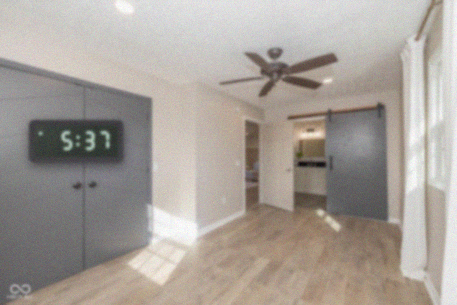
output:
5:37
